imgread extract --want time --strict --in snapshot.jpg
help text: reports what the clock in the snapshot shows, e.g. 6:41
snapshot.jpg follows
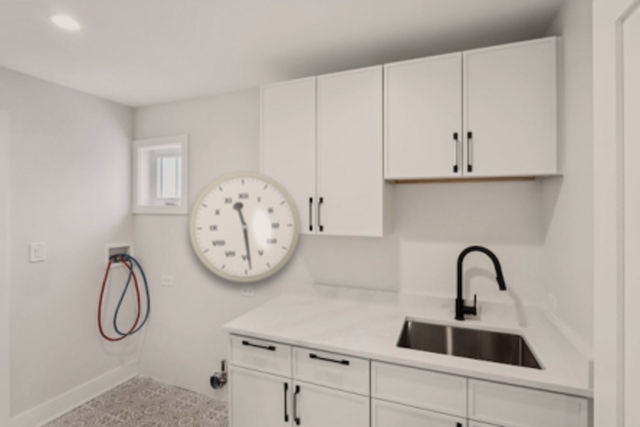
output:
11:29
